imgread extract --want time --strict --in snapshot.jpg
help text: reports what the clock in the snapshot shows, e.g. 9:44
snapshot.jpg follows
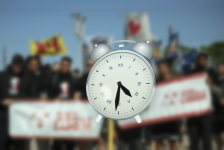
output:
4:31
